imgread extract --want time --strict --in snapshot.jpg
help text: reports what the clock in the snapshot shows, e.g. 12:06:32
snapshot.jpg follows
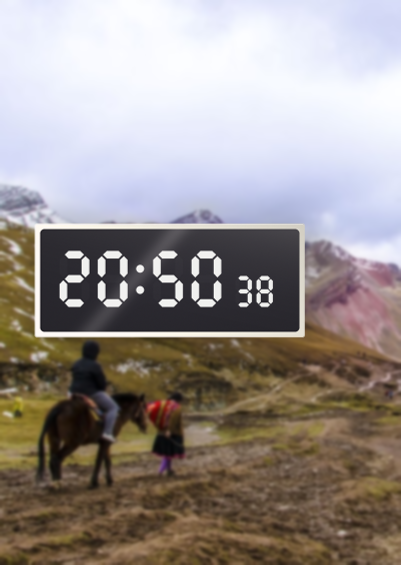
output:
20:50:38
